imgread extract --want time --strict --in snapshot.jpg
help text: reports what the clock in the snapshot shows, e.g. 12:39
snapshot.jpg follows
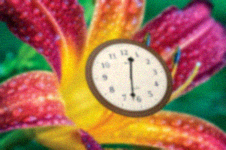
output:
12:32
